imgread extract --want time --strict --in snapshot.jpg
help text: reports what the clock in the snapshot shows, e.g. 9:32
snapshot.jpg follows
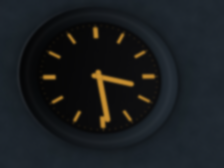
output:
3:29
